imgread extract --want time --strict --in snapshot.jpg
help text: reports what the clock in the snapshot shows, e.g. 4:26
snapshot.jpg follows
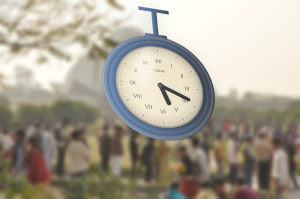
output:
5:19
